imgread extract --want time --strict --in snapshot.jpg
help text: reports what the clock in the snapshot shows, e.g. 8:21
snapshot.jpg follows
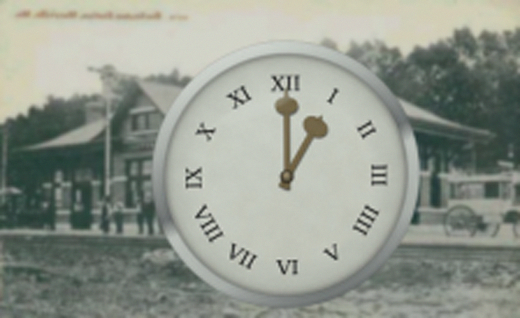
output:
1:00
